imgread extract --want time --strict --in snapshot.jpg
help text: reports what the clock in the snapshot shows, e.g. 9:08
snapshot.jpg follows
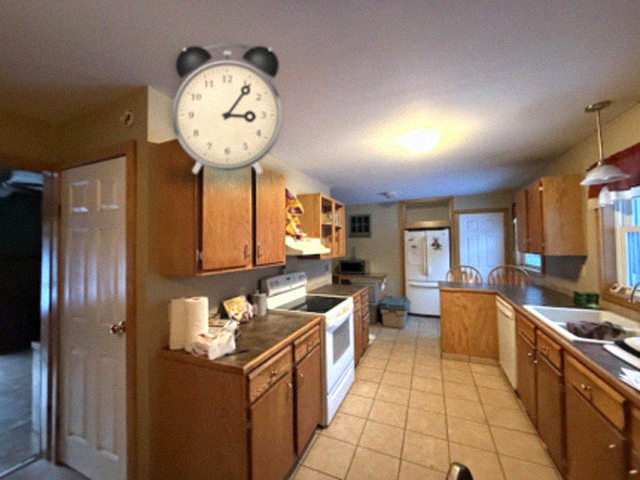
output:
3:06
